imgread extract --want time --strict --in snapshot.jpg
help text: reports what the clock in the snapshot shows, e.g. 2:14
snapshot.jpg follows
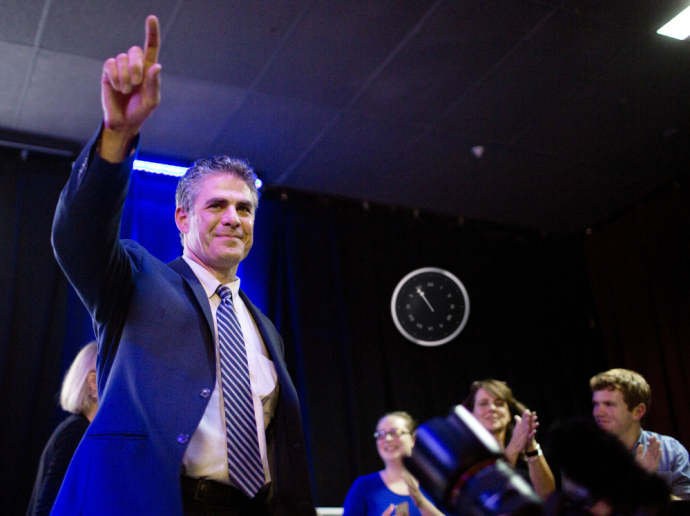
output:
10:54
